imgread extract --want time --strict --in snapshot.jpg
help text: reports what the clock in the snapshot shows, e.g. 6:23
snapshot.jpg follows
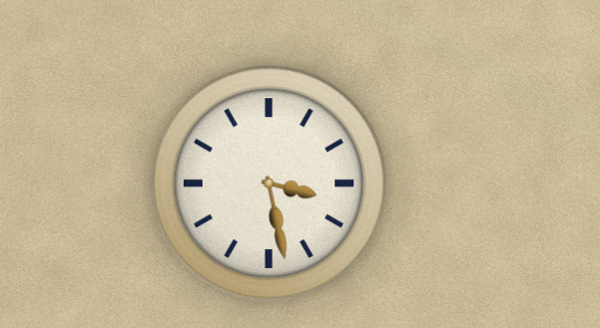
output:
3:28
